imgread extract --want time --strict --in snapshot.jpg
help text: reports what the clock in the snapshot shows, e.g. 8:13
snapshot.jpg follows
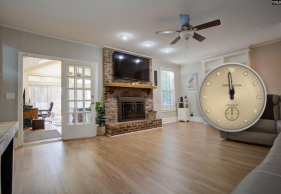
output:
11:59
